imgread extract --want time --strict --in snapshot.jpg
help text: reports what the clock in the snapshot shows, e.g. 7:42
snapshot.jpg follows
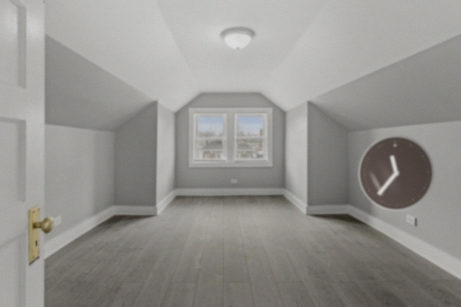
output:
11:37
